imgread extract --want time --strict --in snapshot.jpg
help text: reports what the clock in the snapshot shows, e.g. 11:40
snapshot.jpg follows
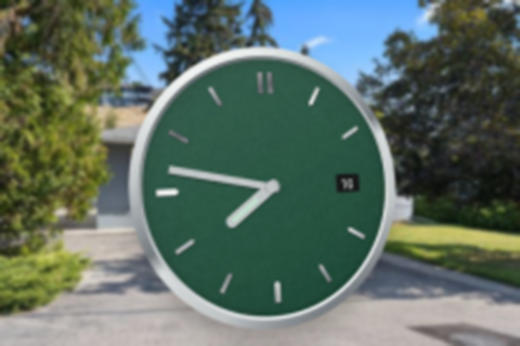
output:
7:47
